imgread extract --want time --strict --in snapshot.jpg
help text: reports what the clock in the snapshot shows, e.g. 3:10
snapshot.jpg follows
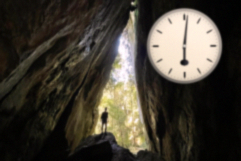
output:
6:01
